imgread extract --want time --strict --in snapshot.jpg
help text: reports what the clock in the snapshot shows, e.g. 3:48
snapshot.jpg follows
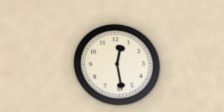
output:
12:29
